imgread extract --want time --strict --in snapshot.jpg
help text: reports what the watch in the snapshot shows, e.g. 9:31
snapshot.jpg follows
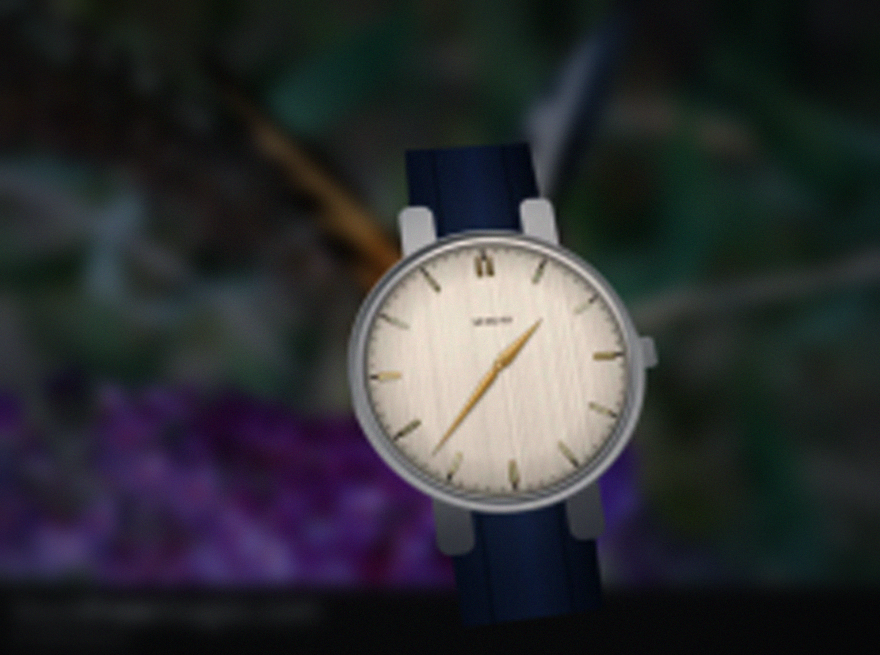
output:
1:37
